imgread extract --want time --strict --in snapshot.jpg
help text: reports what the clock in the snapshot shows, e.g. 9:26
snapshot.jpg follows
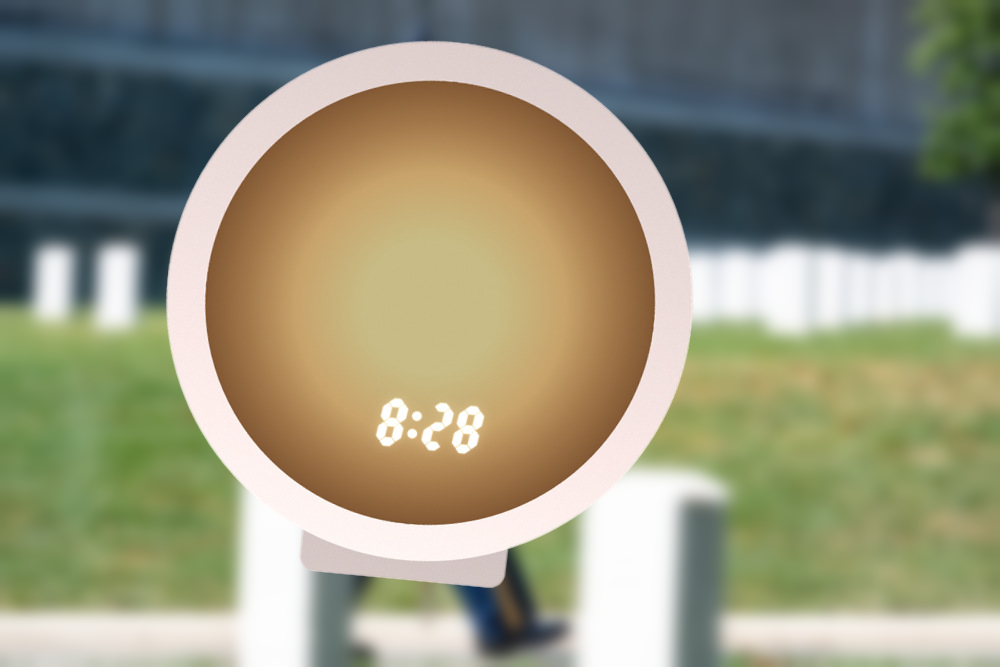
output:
8:28
